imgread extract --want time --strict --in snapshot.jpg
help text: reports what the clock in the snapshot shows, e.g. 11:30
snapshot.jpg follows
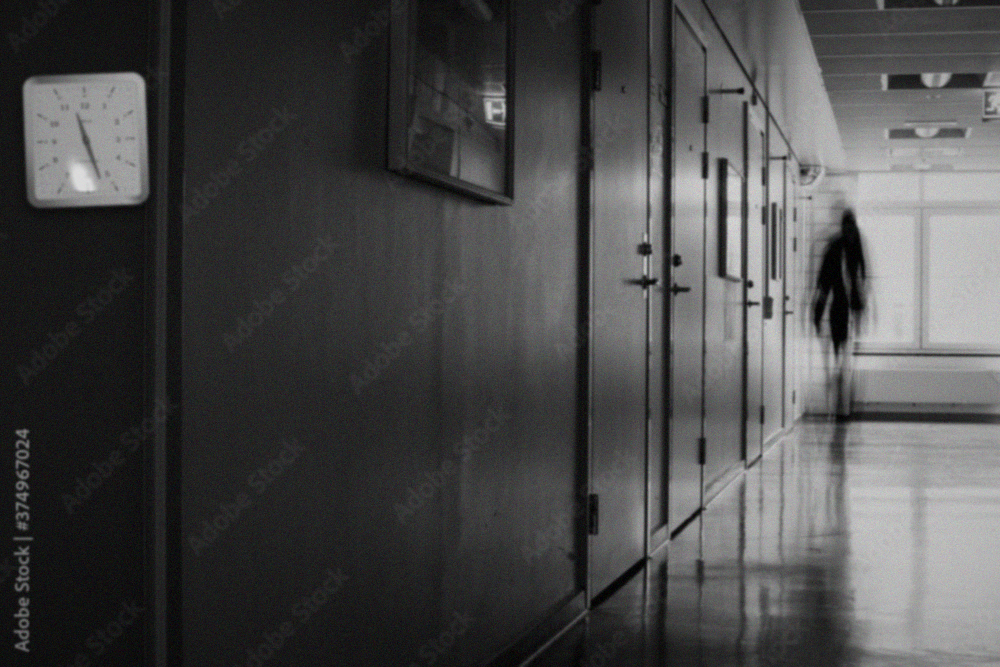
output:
11:27
